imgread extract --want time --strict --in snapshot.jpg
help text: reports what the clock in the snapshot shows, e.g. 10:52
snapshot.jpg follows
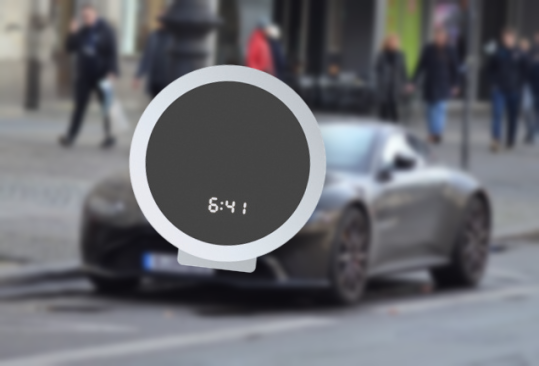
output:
6:41
